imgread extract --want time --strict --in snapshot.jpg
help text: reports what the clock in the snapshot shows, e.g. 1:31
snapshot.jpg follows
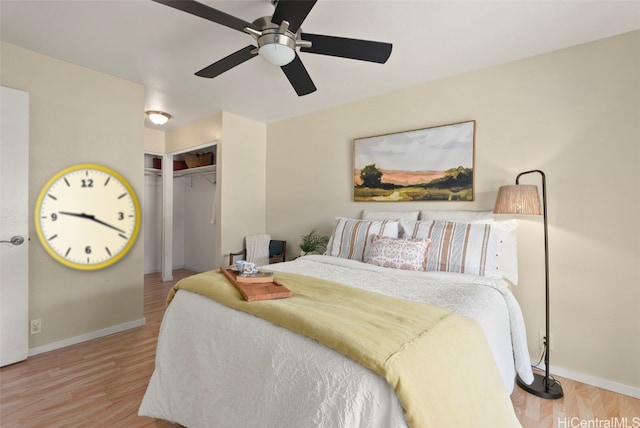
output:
9:19
